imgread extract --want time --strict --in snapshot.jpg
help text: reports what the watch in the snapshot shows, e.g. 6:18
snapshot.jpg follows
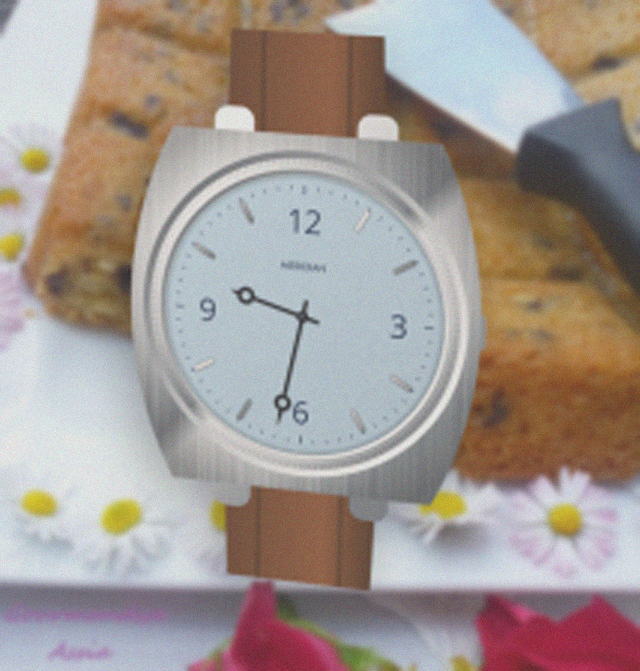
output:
9:32
